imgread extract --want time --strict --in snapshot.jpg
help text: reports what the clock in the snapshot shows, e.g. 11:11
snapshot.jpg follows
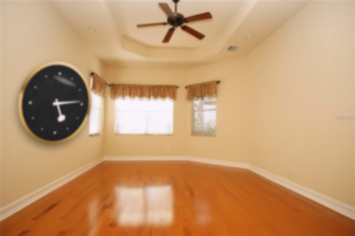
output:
5:14
